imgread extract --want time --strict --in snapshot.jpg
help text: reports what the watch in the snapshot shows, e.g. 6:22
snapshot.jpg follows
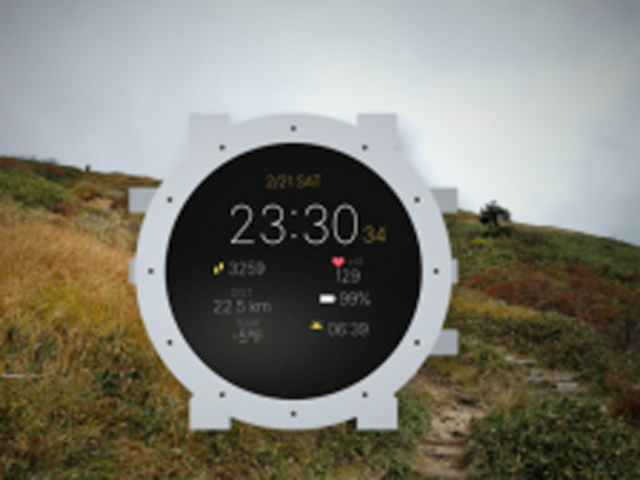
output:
23:30
